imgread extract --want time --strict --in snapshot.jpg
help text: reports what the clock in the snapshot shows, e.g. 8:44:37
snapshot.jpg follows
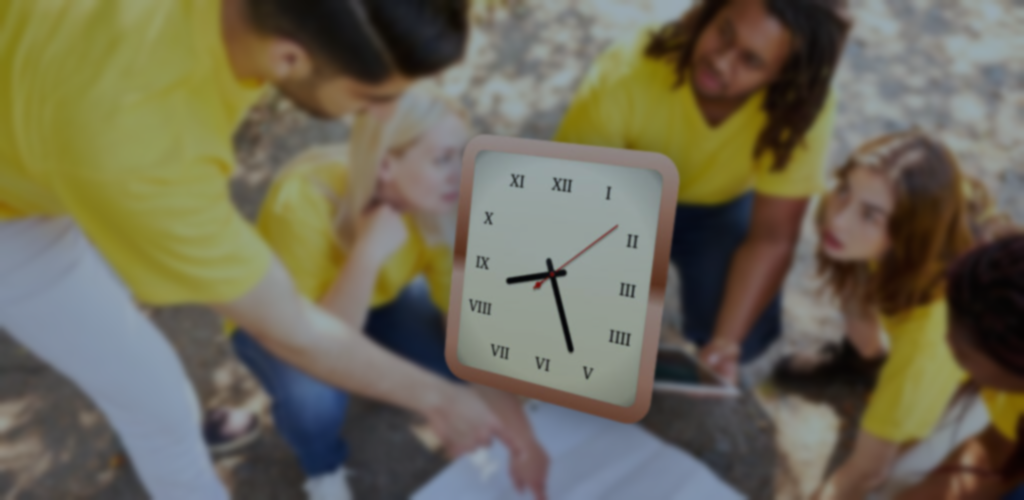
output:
8:26:08
